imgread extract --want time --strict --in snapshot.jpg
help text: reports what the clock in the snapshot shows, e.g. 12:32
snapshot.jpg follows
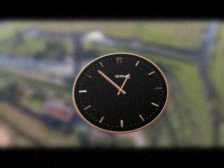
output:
12:53
